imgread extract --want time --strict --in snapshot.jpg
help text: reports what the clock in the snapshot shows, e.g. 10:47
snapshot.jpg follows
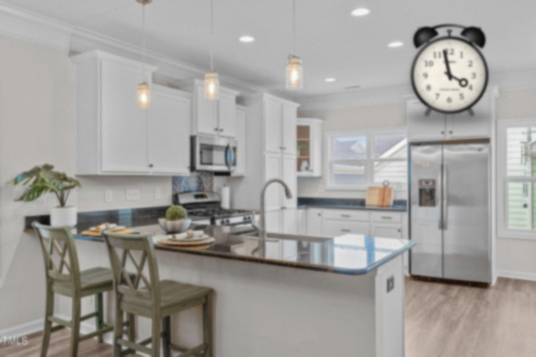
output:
3:58
